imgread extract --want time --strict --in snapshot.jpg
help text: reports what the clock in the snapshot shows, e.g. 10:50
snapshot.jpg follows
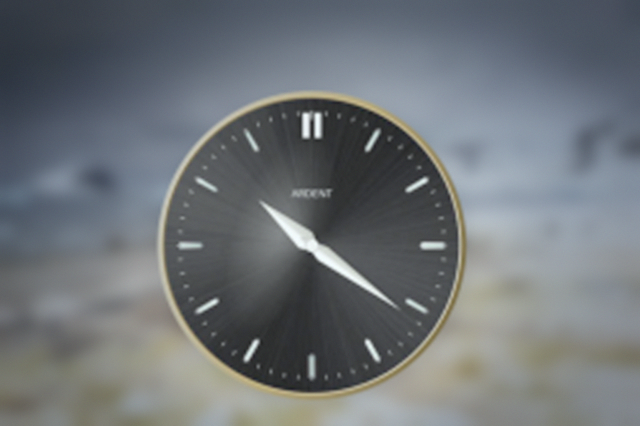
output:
10:21
